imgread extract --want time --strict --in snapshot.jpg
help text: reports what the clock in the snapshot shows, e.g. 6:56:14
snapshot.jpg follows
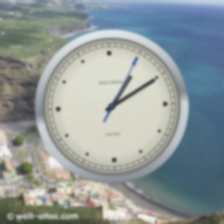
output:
1:10:05
